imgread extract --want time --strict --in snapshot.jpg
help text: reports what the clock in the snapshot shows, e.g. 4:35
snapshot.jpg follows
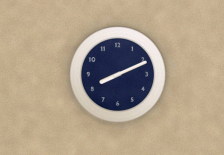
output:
8:11
